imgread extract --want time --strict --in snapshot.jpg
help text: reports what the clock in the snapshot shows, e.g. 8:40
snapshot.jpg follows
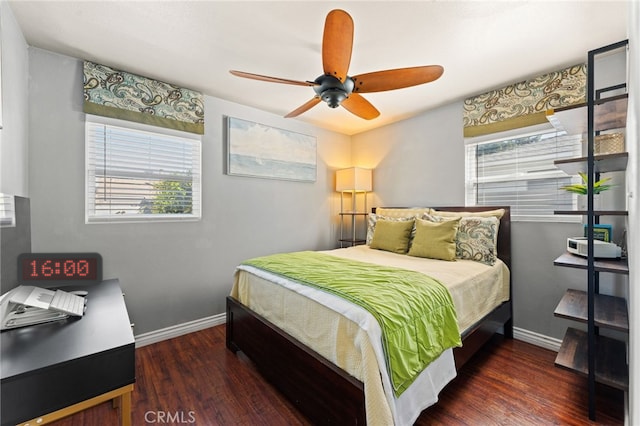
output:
16:00
